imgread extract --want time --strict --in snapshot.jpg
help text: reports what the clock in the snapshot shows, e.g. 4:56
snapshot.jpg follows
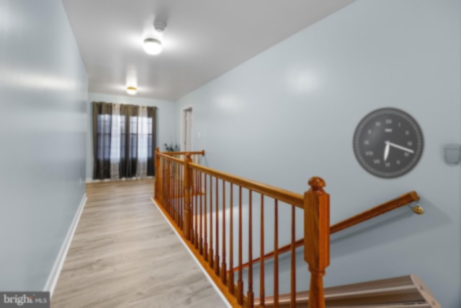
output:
6:18
